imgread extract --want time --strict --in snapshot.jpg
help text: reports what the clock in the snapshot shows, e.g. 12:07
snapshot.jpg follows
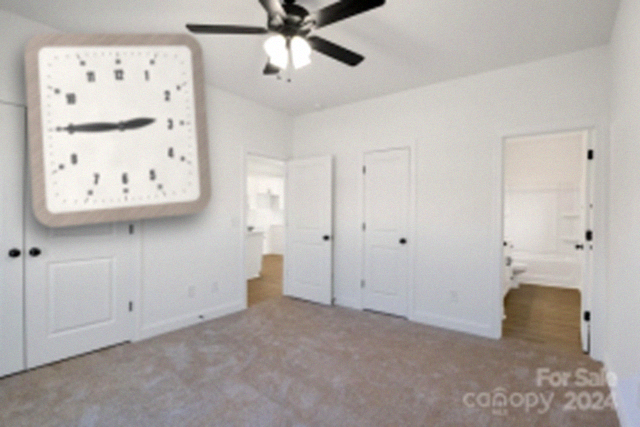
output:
2:45
